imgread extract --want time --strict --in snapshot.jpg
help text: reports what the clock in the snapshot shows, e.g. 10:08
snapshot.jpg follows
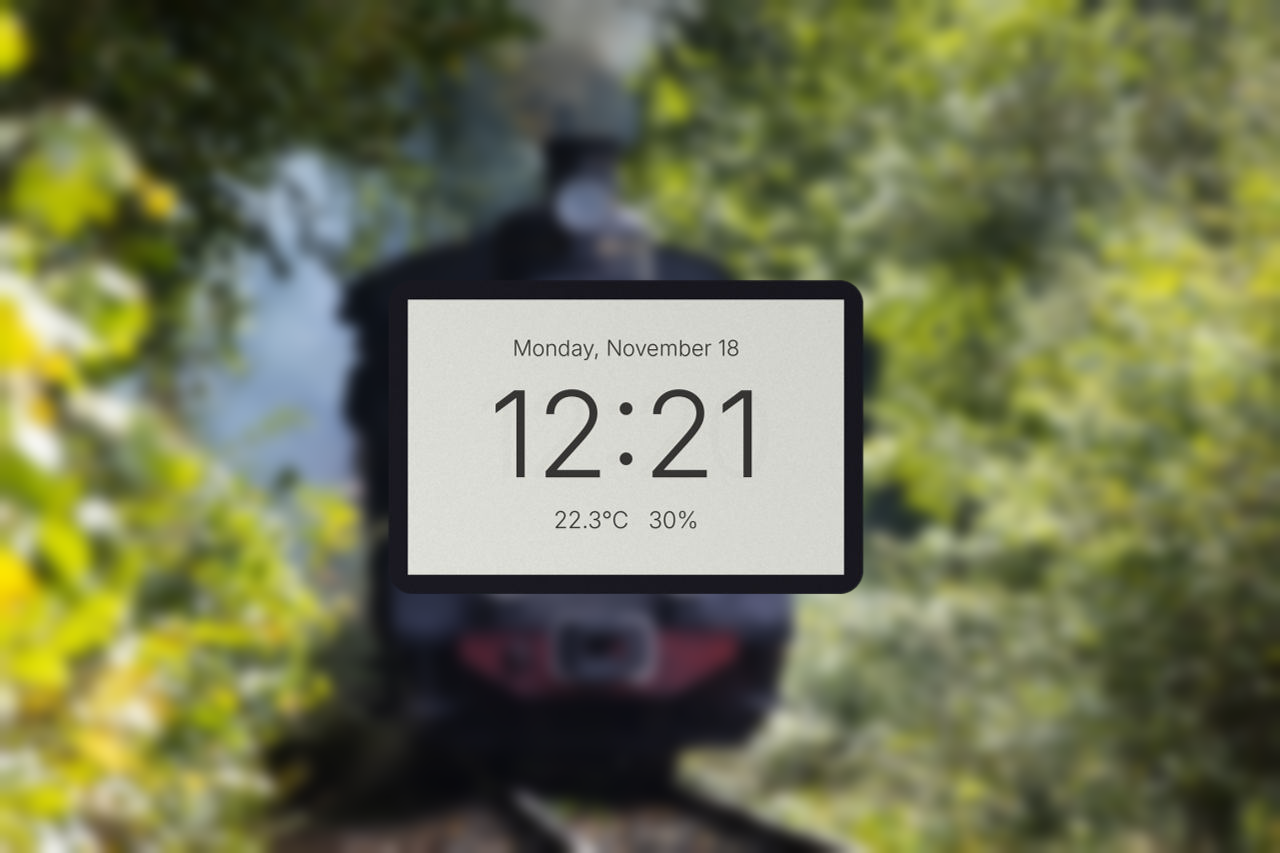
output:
12:21
